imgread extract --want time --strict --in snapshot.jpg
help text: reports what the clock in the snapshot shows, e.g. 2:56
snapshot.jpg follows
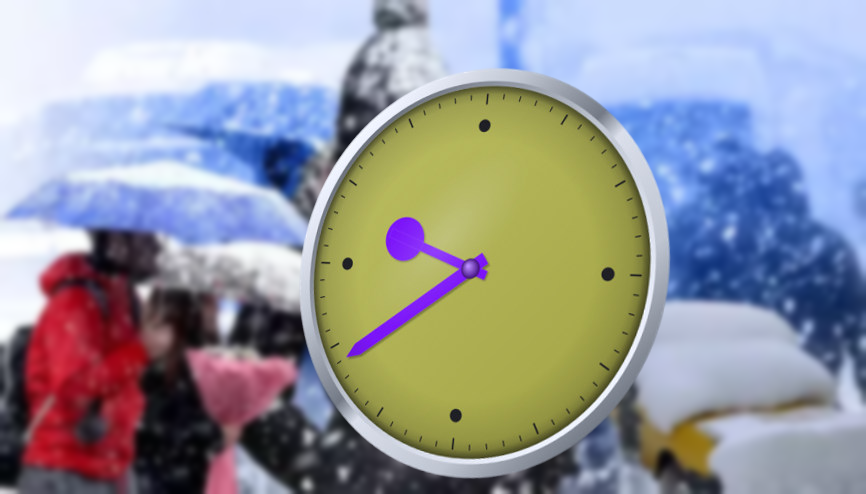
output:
9:39
